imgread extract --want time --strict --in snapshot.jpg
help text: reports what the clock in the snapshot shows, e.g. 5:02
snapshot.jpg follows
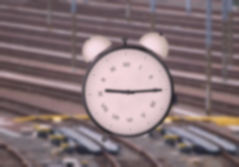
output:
9:15
